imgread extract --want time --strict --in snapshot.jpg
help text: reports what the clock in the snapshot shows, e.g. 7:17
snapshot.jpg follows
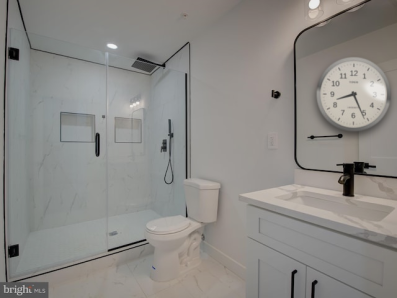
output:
8:26
